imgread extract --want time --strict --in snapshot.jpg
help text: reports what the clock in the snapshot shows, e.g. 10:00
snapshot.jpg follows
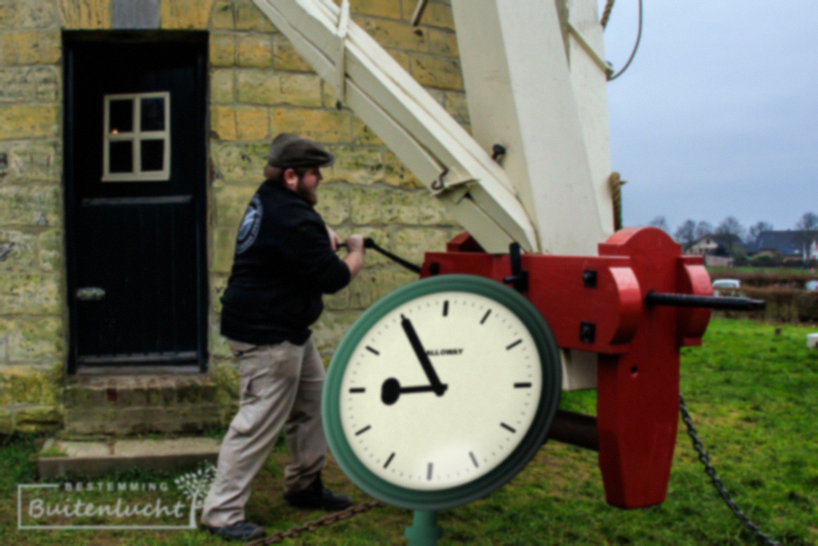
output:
8:55
